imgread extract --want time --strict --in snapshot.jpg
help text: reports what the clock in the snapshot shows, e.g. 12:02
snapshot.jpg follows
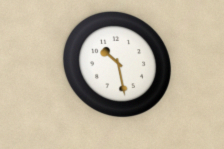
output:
10:29
